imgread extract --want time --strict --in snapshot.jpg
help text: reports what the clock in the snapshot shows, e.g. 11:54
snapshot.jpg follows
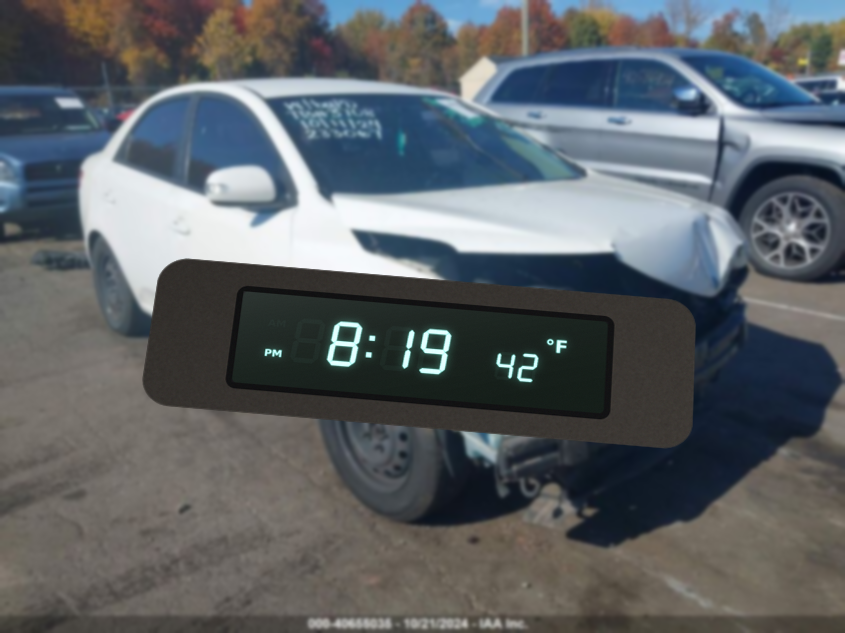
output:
8:19
